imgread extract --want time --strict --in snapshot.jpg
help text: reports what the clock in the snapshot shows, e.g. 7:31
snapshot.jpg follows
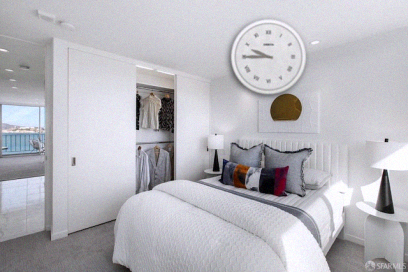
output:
9:45
